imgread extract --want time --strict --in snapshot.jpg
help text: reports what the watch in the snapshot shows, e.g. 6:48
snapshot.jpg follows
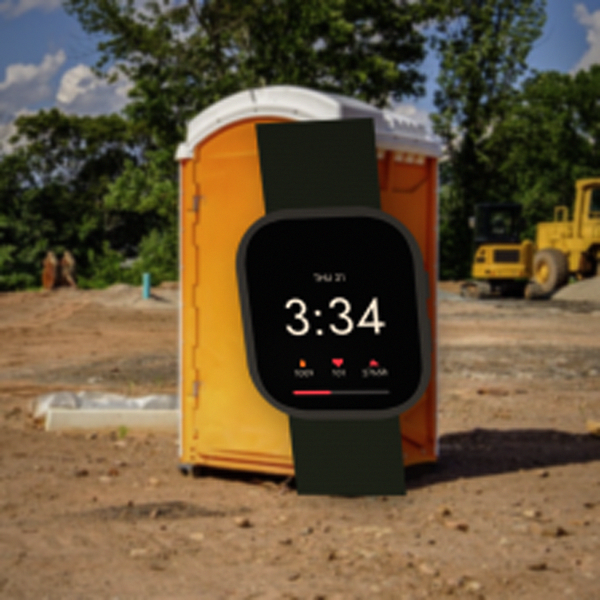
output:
3:34
